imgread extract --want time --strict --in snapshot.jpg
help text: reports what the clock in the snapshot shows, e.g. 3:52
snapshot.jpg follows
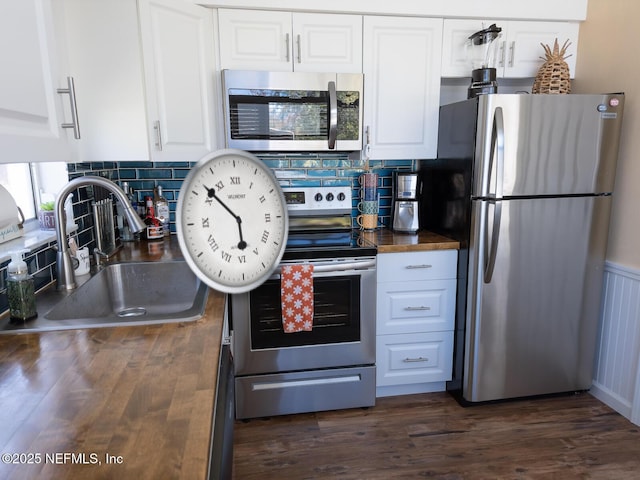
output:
5:52
